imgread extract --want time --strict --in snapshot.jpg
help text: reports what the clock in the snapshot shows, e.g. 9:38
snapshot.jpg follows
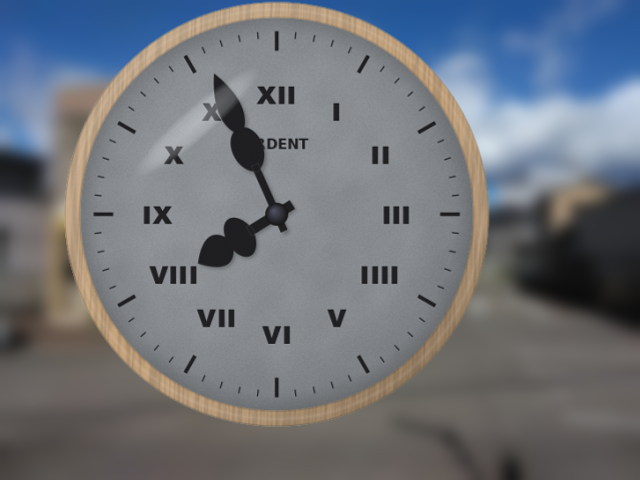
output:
7:56
